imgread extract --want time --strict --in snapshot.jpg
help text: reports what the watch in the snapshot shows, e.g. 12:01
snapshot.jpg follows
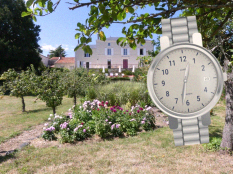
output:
12:32
